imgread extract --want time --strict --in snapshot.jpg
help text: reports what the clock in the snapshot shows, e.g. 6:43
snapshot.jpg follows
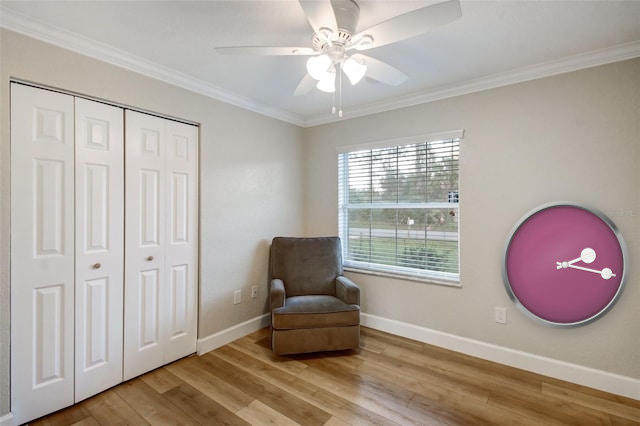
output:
2:17
